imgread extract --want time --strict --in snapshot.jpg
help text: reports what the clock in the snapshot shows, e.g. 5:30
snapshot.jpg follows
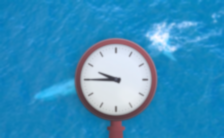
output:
9:45
